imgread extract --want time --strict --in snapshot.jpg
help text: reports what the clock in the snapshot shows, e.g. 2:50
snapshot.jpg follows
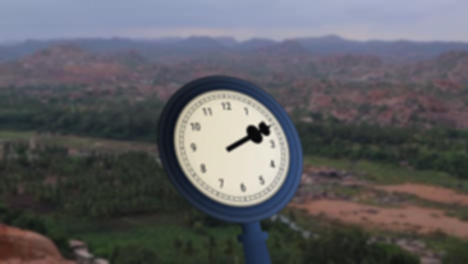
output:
2:11
